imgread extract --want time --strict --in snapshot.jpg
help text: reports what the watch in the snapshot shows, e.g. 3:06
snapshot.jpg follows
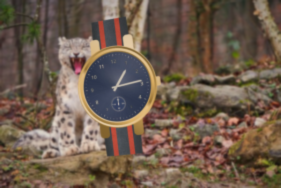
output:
1:14
